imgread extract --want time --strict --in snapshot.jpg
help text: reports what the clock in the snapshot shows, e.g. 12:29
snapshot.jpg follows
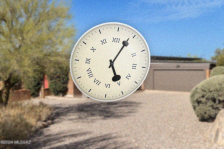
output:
5:04
